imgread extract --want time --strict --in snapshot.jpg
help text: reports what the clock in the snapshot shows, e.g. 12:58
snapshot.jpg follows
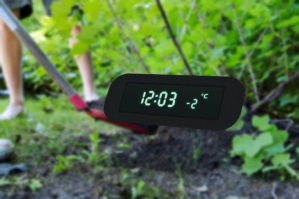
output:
12:03
